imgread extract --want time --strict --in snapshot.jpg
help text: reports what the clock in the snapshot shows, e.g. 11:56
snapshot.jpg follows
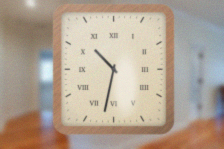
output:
10:32
